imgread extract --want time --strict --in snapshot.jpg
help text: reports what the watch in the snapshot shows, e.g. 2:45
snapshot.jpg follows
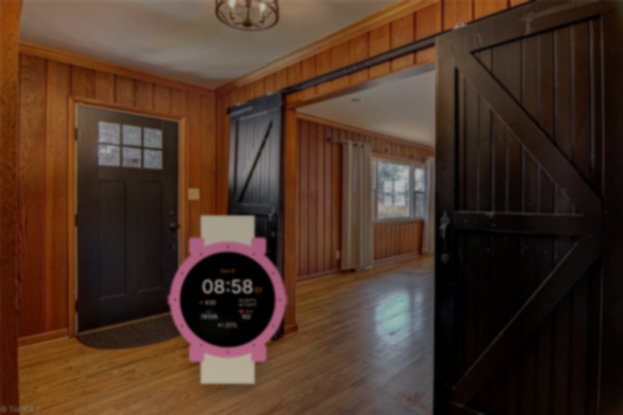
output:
8:58
